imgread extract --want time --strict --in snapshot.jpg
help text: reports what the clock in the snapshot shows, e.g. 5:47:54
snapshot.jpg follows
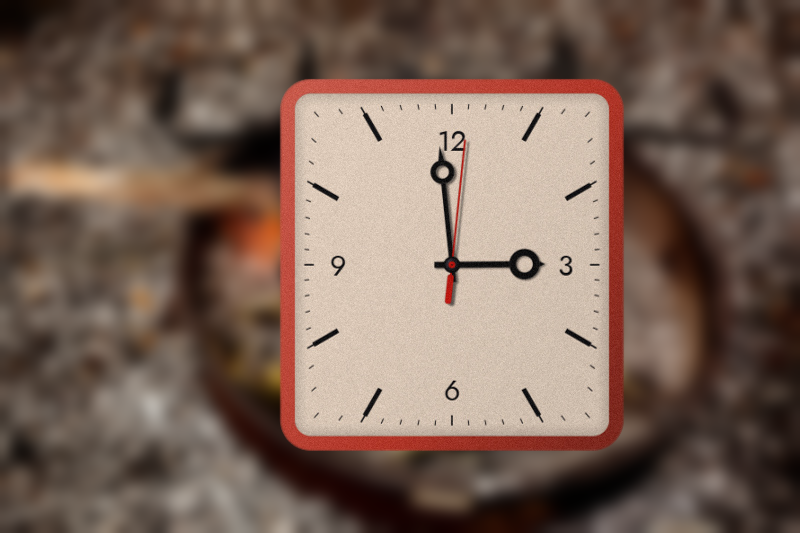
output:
2:59:01
